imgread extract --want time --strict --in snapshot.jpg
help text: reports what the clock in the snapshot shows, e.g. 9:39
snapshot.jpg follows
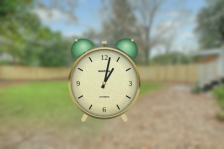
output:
1:02
